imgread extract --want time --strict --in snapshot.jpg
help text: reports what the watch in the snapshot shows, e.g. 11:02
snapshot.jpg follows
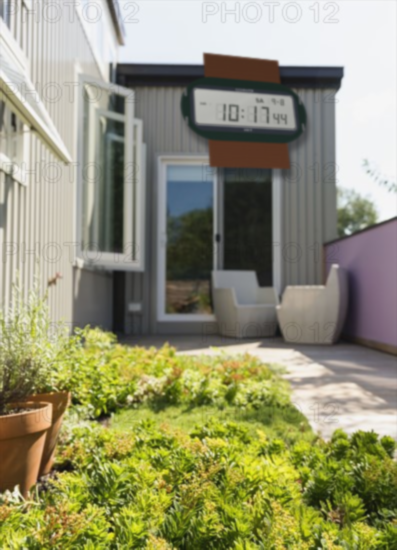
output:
10:17
